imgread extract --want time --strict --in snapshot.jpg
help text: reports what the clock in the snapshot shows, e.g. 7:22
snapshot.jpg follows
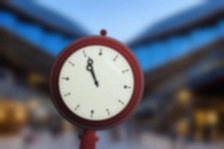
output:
10:56
